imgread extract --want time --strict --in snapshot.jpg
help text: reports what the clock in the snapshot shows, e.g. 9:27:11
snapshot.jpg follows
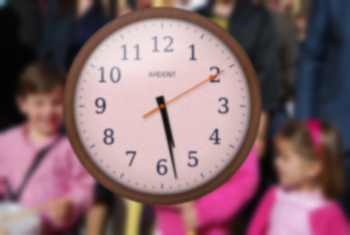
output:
5:28:10
